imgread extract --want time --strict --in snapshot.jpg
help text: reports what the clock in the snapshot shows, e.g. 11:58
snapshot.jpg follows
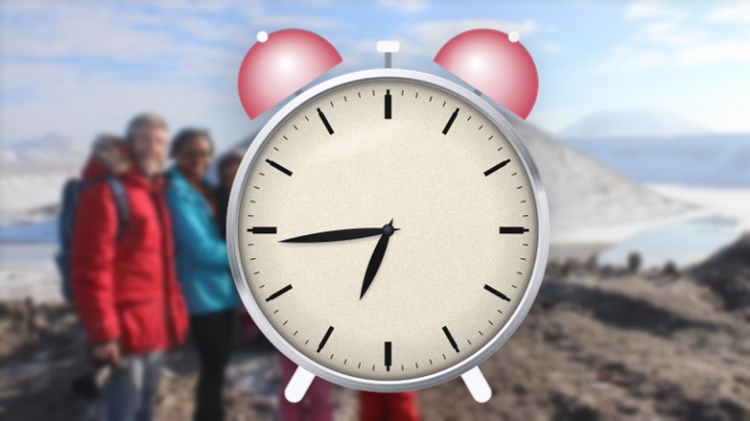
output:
6:44
